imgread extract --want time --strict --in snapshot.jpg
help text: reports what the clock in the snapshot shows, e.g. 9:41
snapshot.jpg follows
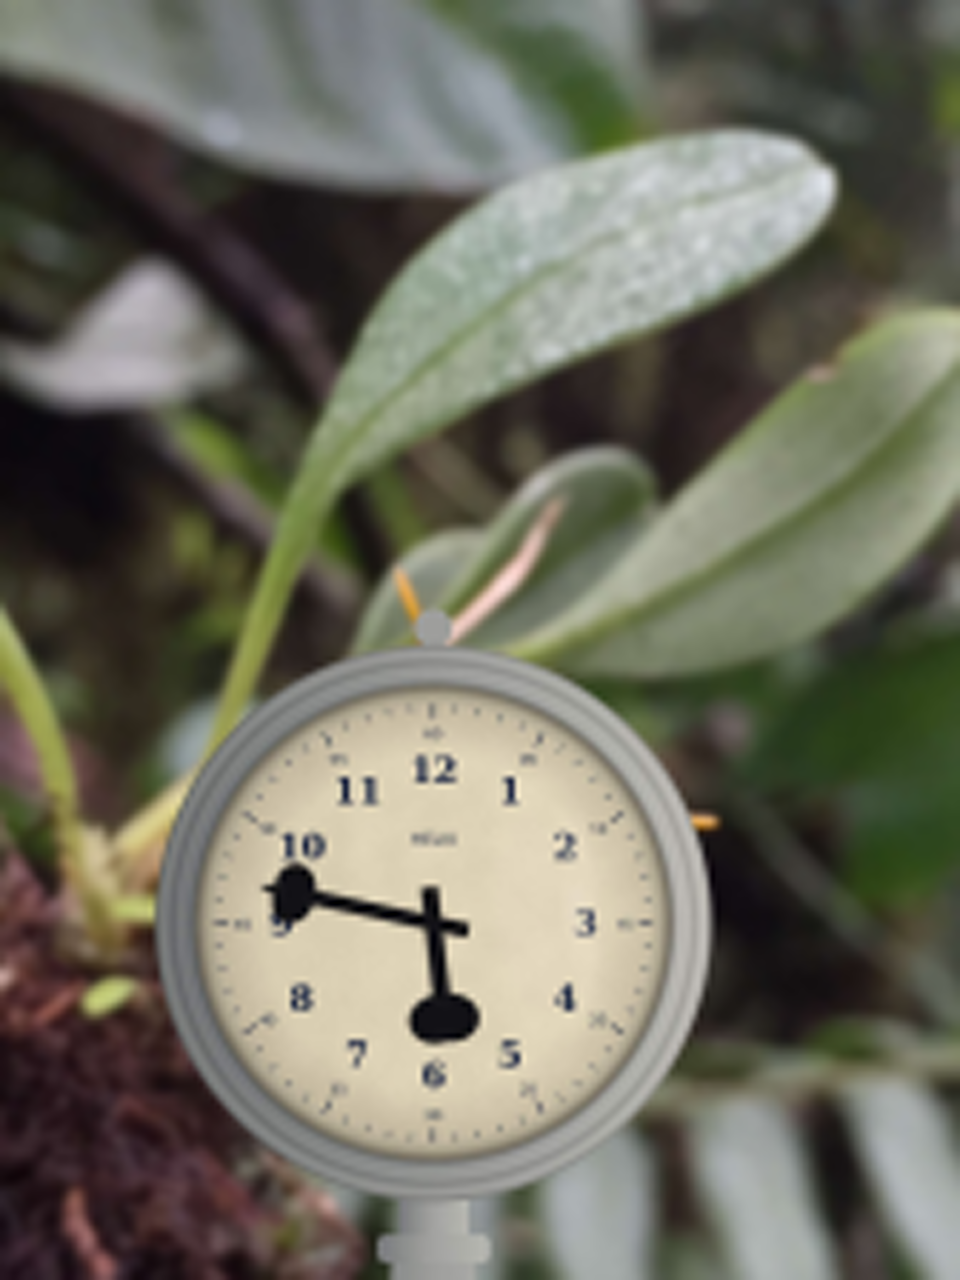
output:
5:47
